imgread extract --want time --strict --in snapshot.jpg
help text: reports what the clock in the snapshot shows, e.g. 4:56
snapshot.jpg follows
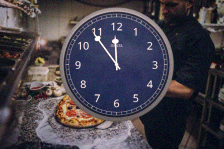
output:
11:54
